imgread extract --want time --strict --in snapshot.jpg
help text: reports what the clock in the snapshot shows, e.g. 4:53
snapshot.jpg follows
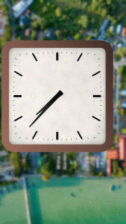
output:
7:37
